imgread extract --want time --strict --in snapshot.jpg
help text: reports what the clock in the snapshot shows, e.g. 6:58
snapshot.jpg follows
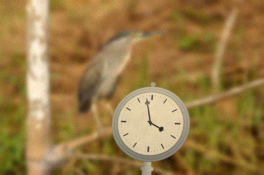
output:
3:58
